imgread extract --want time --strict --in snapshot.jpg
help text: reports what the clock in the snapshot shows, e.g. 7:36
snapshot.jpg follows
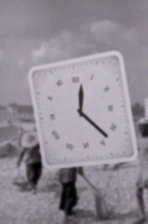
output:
12:23
